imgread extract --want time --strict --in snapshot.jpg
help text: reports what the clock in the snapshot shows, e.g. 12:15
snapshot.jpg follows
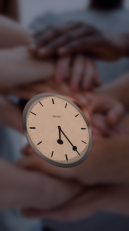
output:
6:25
